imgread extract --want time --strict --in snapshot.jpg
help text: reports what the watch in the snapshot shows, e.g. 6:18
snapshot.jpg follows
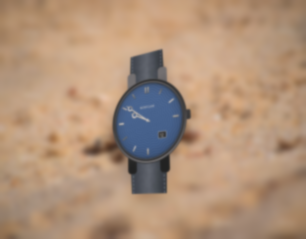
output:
9:51
